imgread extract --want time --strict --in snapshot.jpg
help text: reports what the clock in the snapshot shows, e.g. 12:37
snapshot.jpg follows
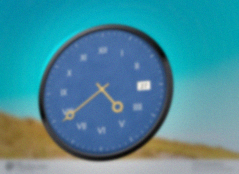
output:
4:39
